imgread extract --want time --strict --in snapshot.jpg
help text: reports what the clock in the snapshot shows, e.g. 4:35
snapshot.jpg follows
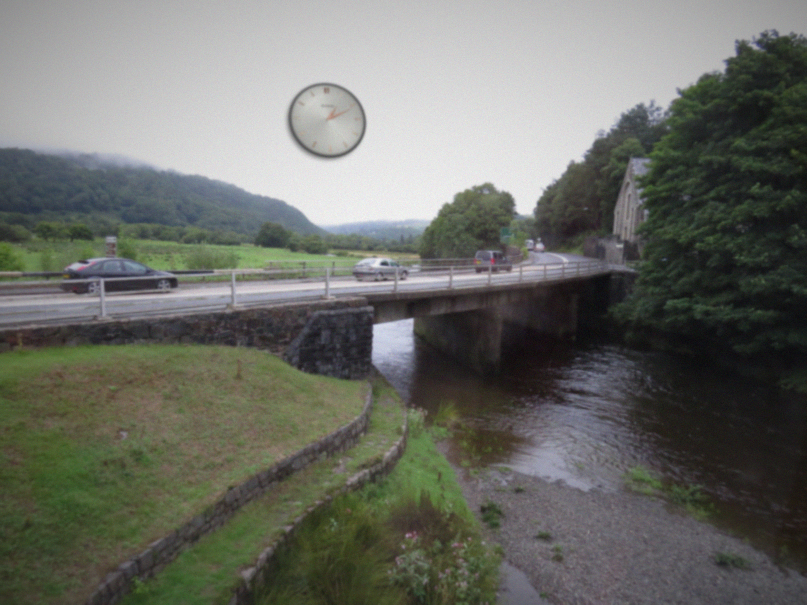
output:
1:11
